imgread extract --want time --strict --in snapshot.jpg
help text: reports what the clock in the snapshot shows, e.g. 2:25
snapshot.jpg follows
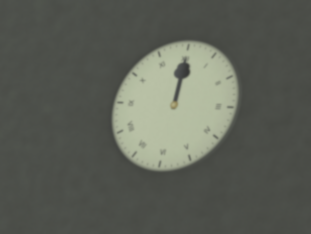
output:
12:00
